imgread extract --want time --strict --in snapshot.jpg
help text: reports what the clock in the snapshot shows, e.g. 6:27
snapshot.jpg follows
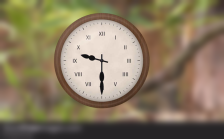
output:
9:30
